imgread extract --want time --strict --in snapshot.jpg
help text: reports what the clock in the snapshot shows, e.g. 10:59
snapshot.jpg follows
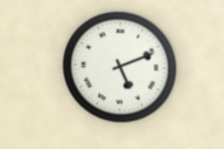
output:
5:11
